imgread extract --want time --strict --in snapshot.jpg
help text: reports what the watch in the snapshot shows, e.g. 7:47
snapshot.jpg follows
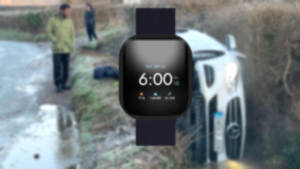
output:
6:00
